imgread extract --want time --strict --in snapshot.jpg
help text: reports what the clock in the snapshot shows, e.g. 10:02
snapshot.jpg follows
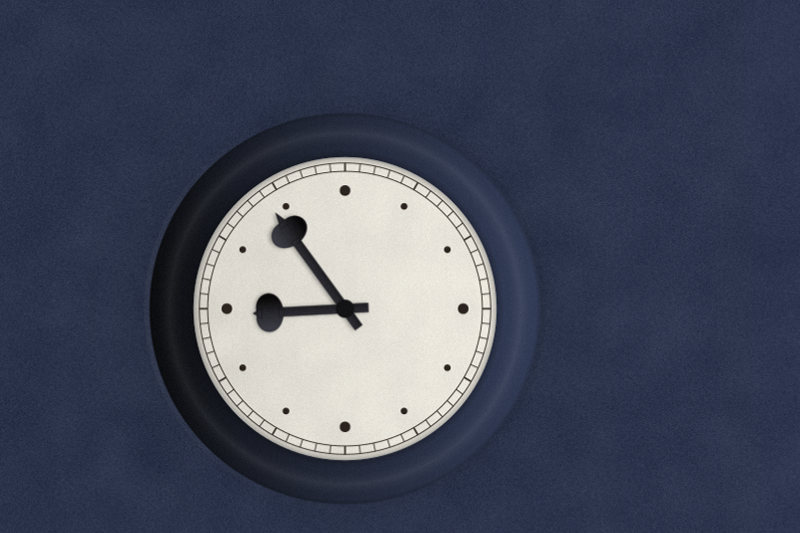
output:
8:54
